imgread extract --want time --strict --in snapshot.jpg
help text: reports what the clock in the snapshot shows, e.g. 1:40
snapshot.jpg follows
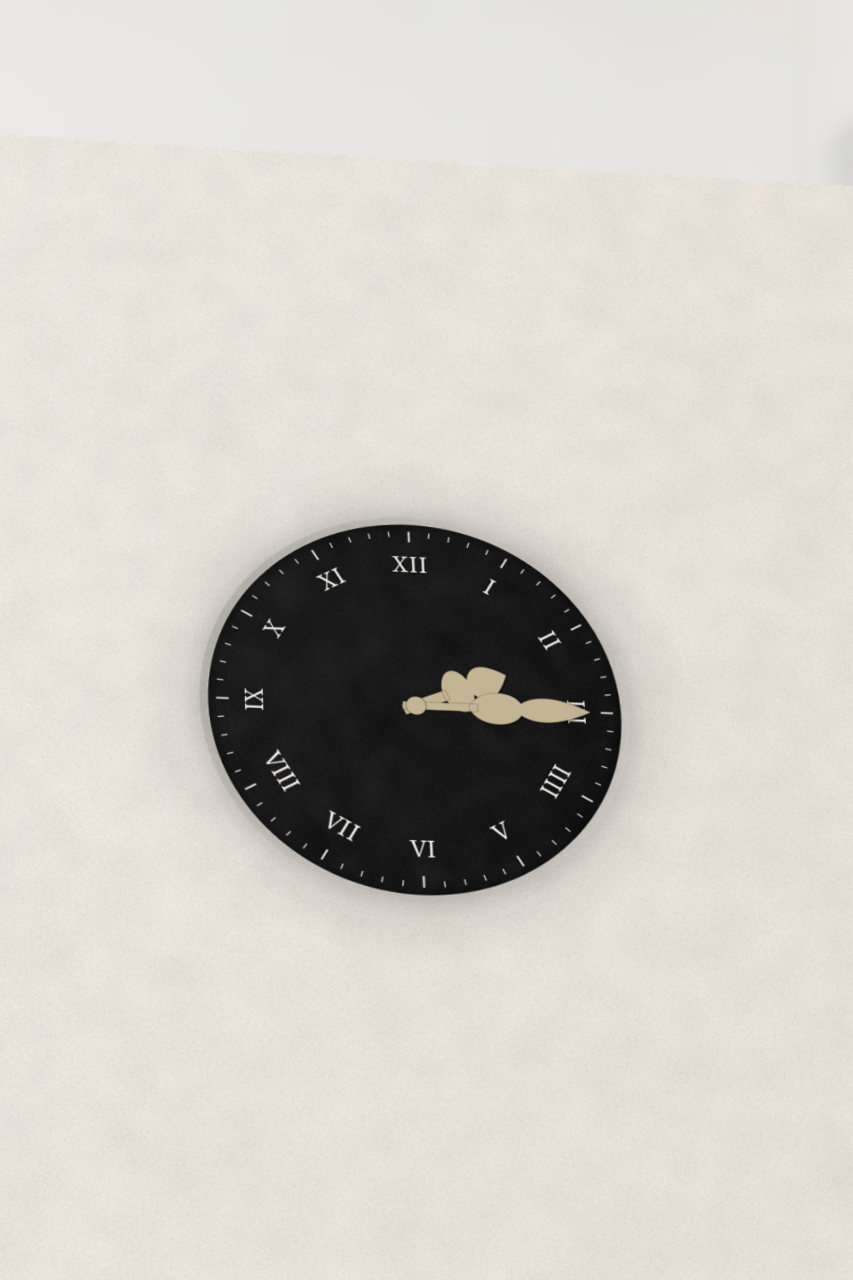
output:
2:15
